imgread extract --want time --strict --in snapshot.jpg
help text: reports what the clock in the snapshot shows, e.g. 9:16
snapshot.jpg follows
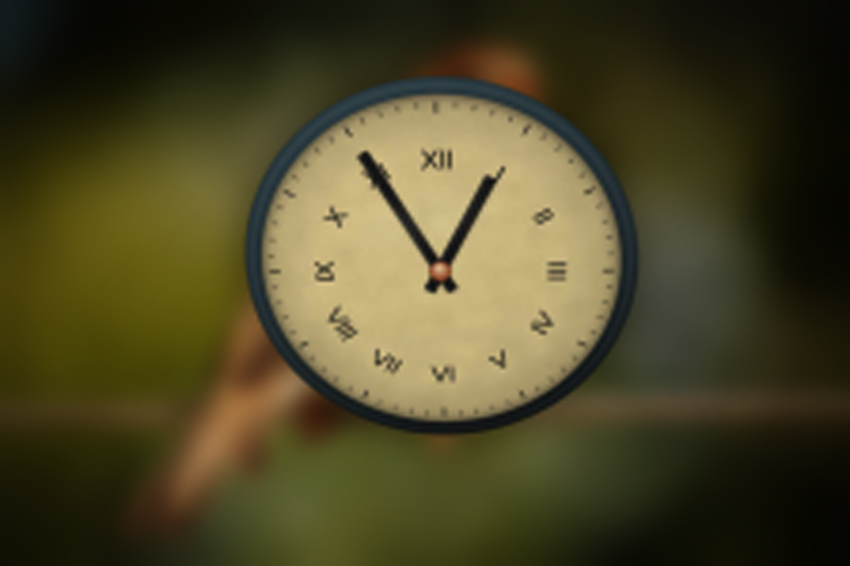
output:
12:55
